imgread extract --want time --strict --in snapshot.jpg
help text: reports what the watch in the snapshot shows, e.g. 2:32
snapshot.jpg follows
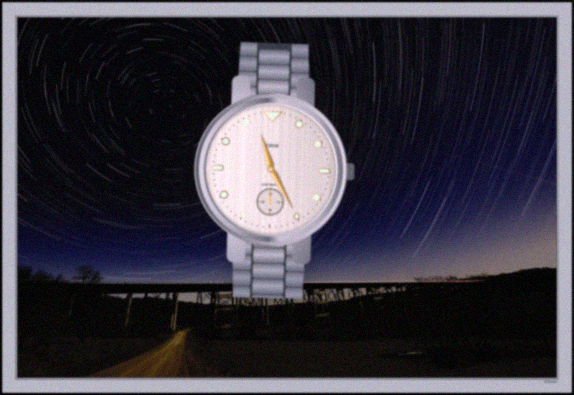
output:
11:25
